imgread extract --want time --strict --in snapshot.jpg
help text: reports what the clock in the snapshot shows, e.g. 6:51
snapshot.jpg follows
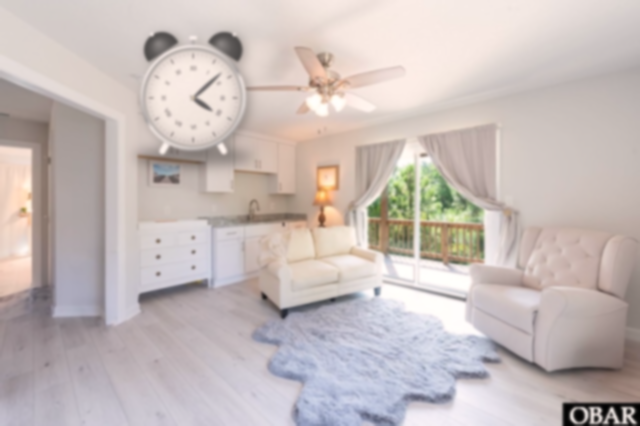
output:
4:08
